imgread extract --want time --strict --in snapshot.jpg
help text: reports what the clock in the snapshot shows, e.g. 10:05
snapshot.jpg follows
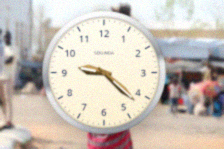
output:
9:22
